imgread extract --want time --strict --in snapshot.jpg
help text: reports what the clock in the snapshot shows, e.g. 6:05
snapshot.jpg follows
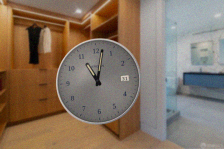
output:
11:02
